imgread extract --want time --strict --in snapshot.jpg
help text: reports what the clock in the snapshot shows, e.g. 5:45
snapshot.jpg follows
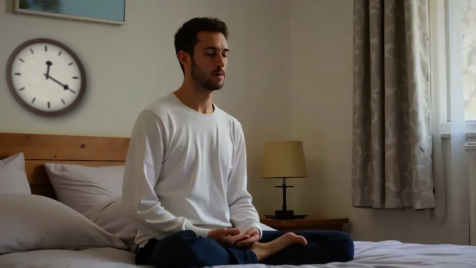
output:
12:20
